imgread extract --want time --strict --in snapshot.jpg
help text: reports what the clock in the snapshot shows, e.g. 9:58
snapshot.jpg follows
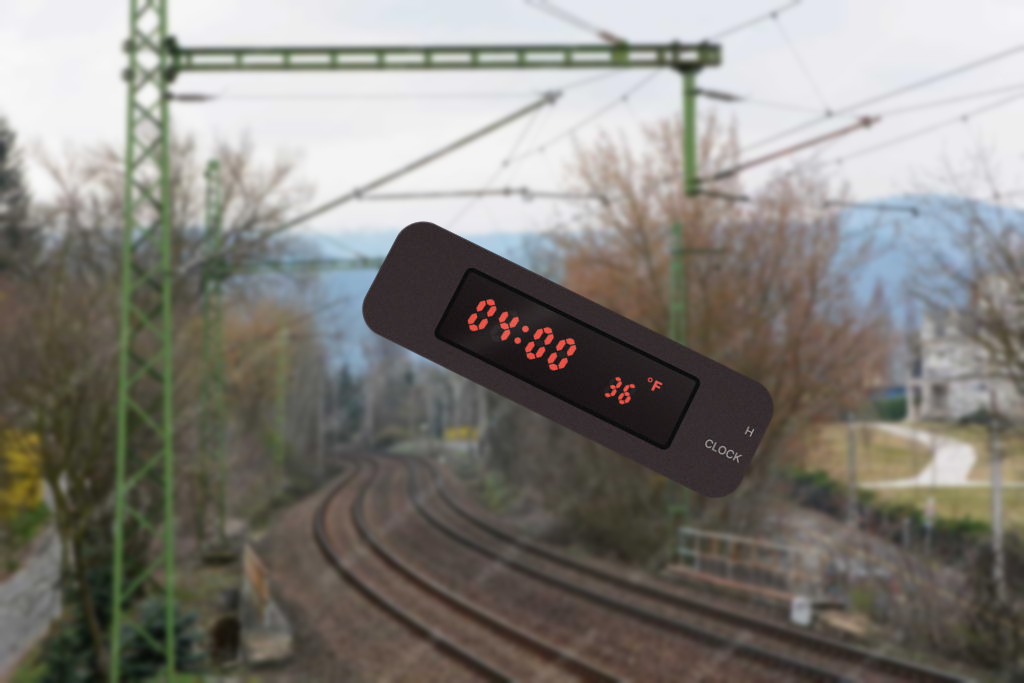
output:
4:00
